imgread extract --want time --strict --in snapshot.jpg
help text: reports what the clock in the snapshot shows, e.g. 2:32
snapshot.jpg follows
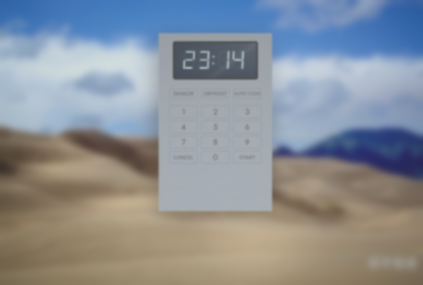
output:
23:14
